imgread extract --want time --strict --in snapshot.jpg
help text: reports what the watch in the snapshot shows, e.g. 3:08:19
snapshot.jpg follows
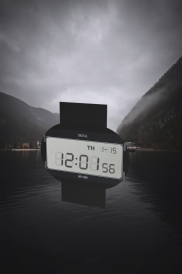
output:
12:01:56
